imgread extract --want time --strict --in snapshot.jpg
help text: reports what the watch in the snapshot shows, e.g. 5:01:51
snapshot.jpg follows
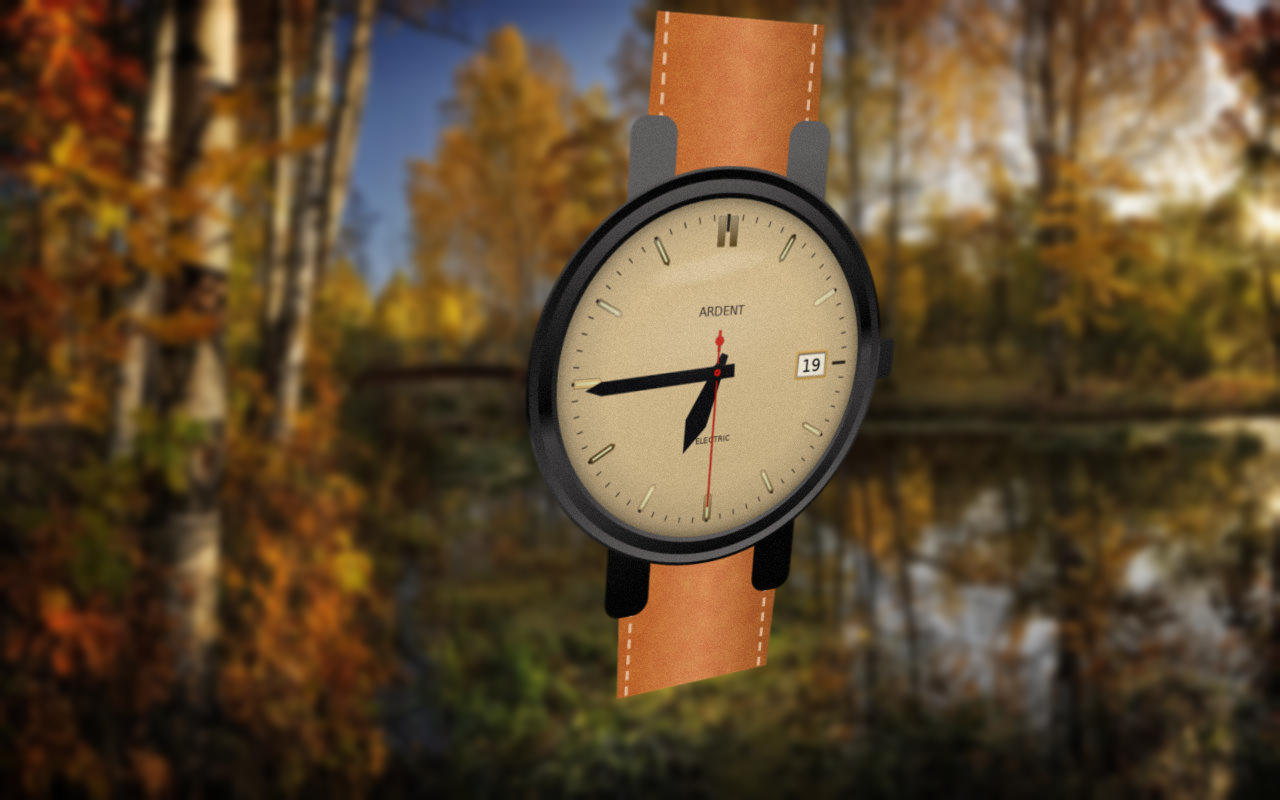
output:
6:44:30
